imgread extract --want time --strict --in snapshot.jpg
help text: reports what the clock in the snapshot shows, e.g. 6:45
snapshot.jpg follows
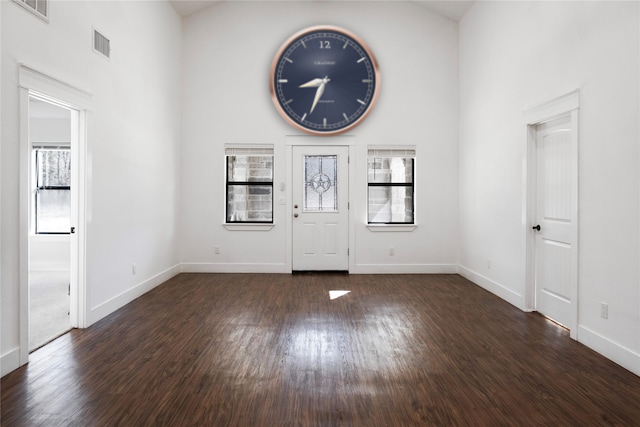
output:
8:34
